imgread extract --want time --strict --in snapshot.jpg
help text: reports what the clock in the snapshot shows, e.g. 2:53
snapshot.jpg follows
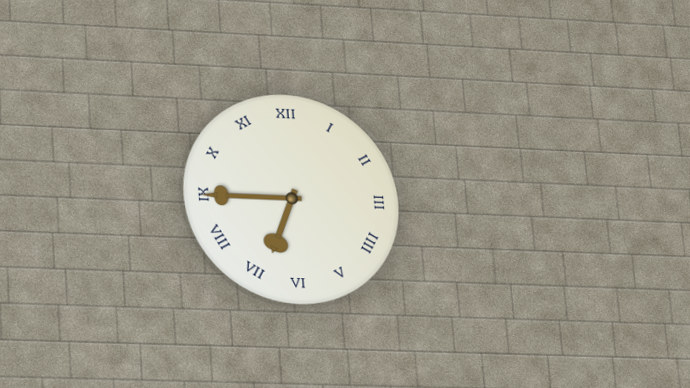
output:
6:45
